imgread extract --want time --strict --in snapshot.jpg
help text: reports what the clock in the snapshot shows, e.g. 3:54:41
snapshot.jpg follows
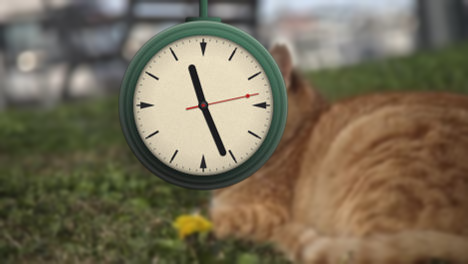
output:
11:26:13
